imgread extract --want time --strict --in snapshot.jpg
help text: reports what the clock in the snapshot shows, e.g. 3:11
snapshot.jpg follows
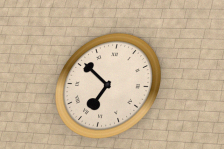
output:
6:51
